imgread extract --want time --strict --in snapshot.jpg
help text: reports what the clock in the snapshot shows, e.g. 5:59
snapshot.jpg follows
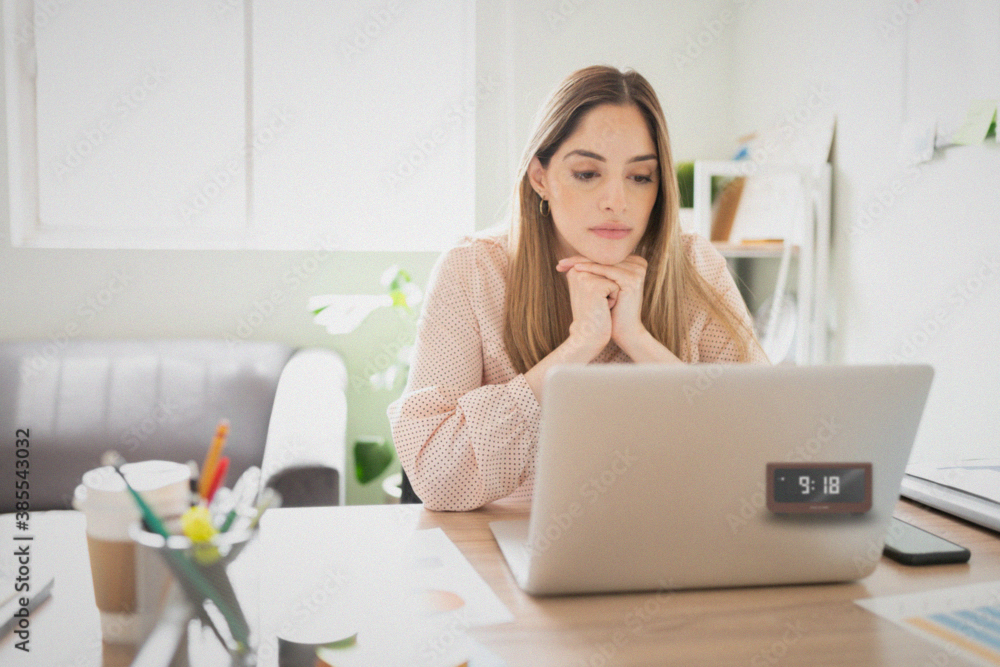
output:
9:18
